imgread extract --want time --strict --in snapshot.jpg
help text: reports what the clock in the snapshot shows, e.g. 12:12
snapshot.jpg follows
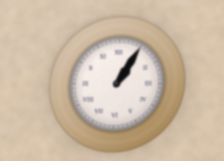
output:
1:05
